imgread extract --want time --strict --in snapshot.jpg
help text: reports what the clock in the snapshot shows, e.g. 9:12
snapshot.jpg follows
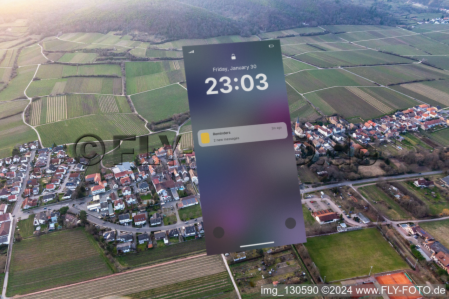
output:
23:03
